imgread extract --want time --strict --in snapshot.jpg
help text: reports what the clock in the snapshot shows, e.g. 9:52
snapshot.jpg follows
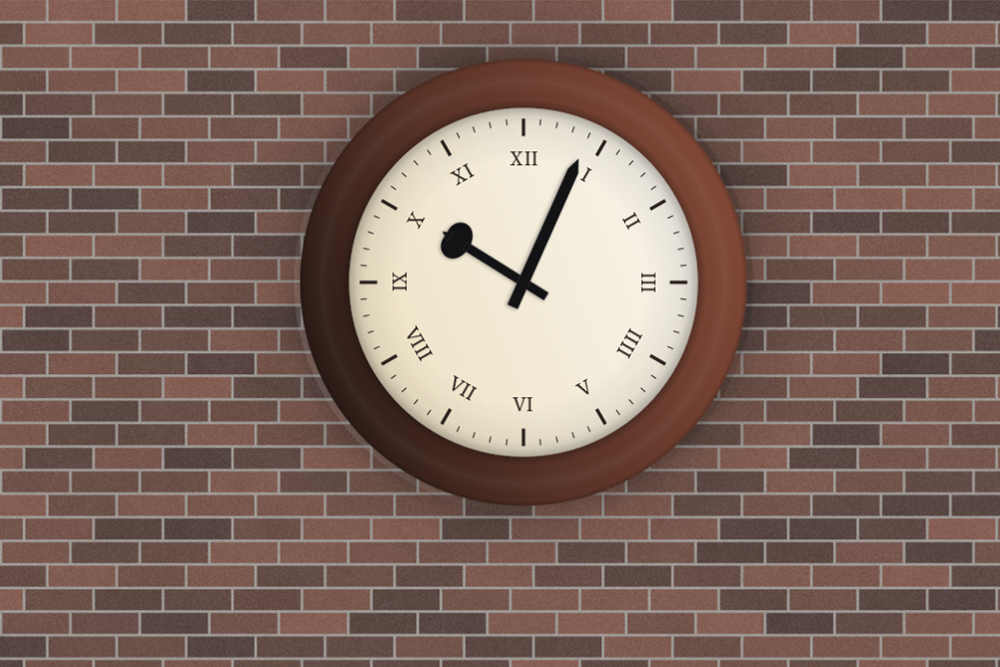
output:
10:04
